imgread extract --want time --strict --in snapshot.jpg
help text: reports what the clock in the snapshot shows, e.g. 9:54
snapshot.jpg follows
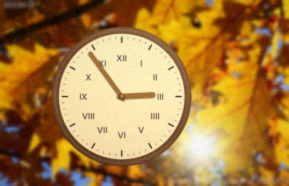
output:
2:54
